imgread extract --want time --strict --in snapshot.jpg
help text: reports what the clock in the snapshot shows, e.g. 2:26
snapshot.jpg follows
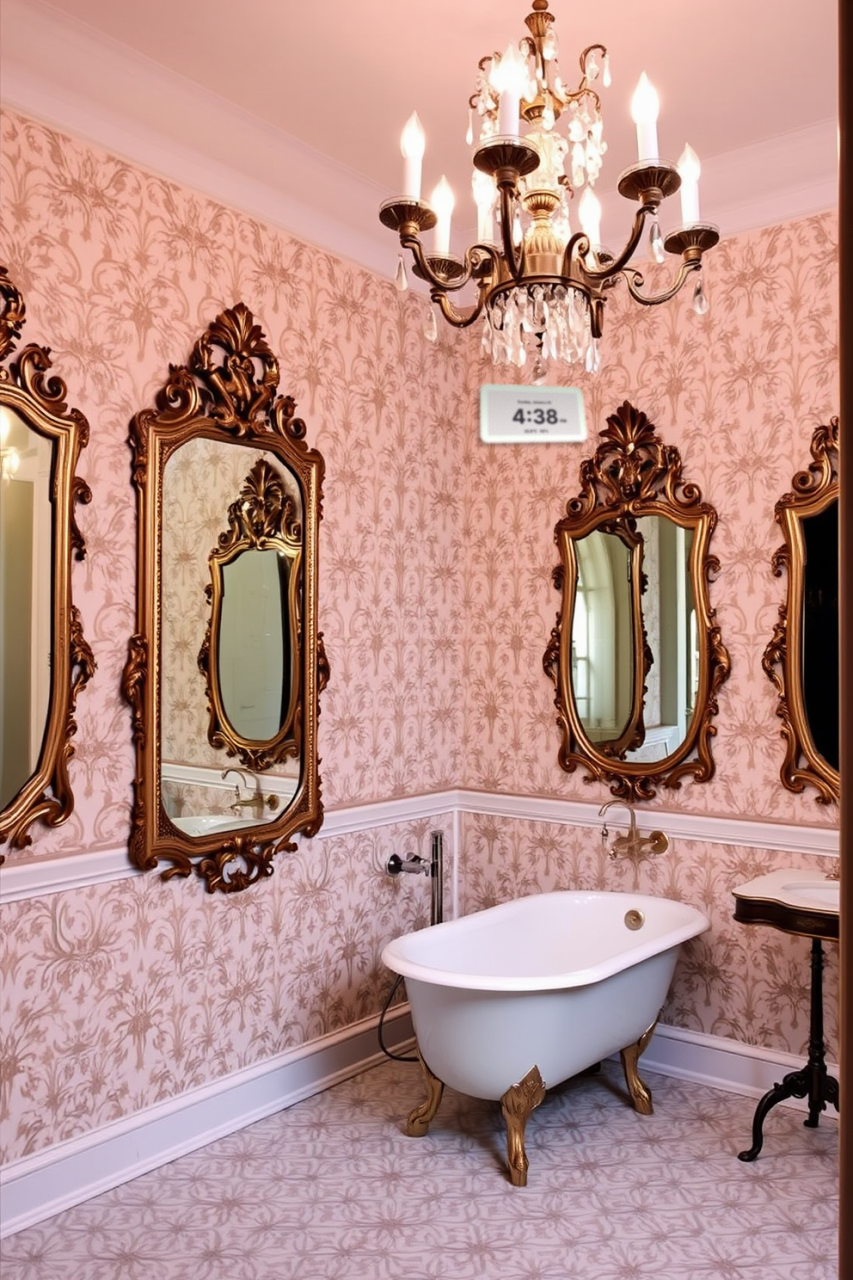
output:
4:38
